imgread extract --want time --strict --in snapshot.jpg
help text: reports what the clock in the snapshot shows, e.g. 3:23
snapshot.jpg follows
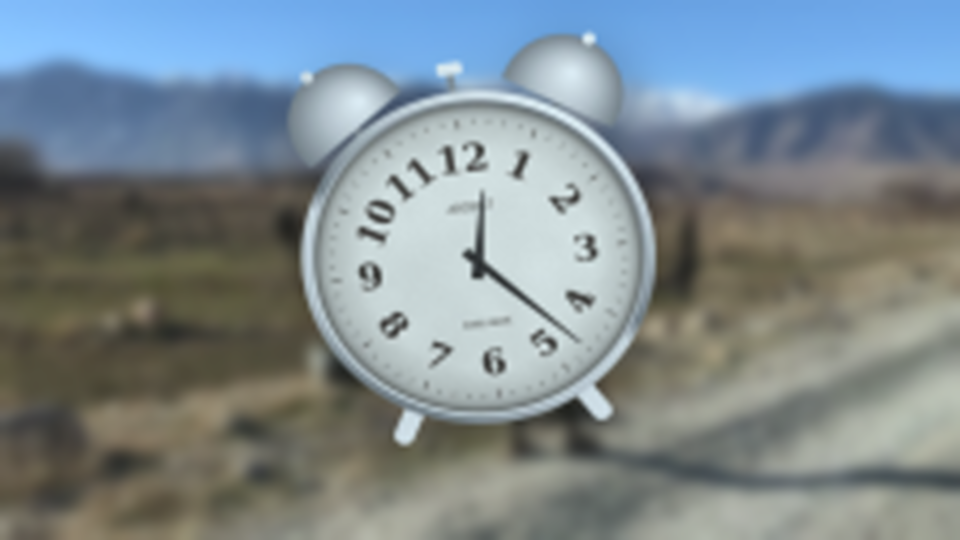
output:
12:23
